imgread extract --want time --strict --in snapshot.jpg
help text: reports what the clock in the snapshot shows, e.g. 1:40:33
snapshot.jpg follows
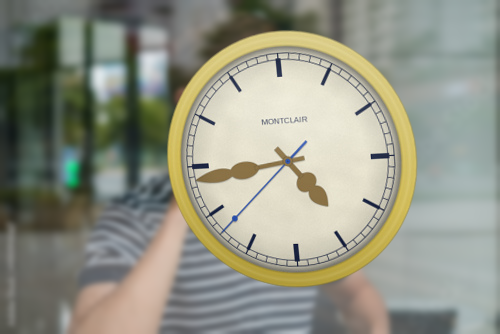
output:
4:43:38
